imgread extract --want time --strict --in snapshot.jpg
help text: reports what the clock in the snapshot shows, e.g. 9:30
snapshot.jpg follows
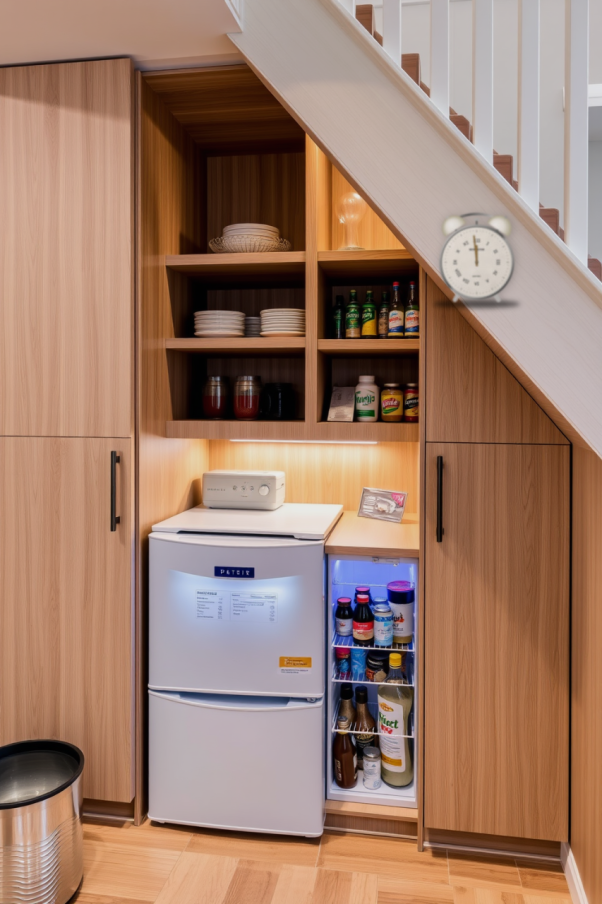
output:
11:59
